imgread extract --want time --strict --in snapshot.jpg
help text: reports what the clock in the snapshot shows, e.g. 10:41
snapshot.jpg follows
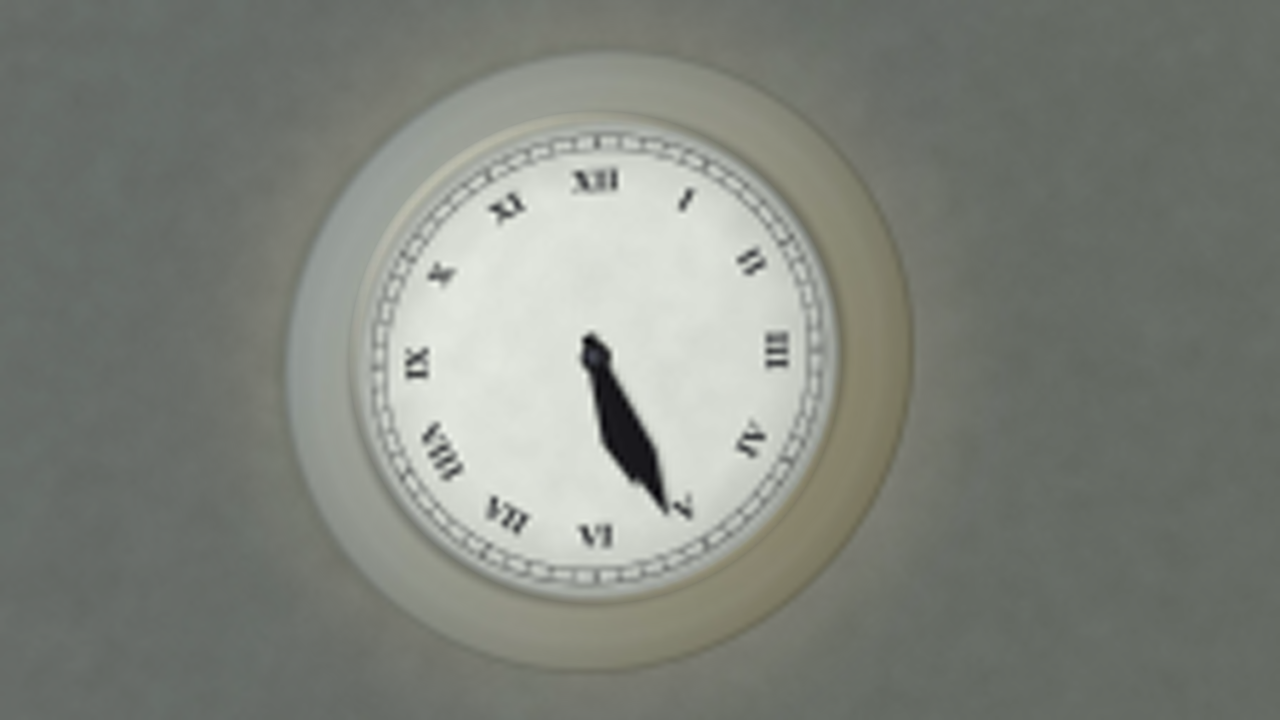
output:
5:26
